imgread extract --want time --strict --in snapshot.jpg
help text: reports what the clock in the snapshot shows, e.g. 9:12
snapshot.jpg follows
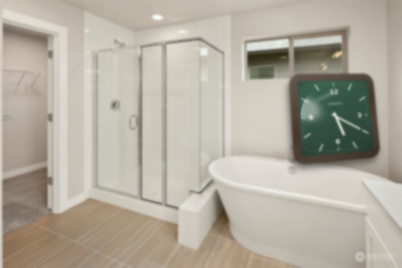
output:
5:20
